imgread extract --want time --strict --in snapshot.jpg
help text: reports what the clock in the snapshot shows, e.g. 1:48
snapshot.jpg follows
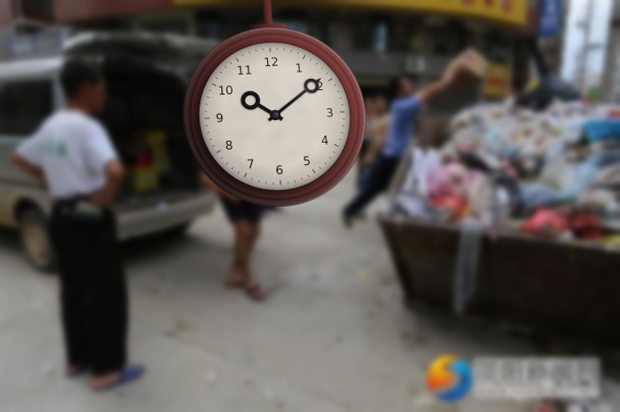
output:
10:09
